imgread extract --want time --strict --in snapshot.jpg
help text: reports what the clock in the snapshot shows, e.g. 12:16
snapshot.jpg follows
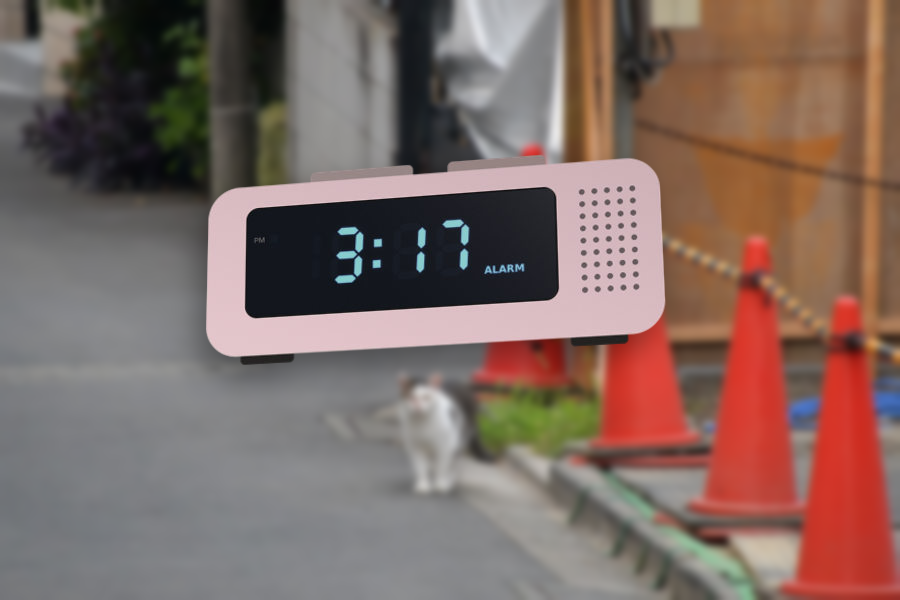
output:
3:17
